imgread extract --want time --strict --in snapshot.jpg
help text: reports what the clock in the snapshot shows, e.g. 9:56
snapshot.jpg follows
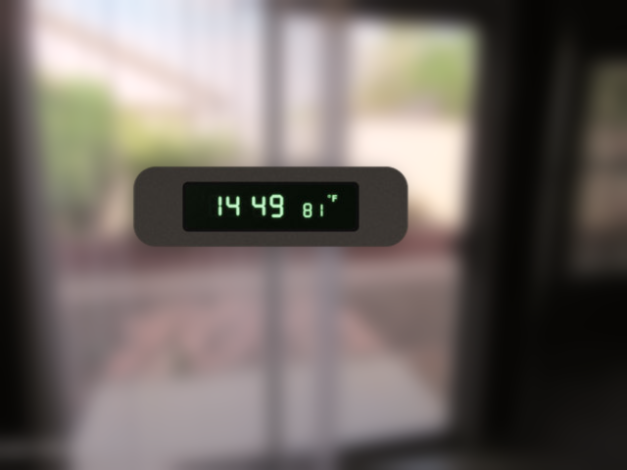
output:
14:49
